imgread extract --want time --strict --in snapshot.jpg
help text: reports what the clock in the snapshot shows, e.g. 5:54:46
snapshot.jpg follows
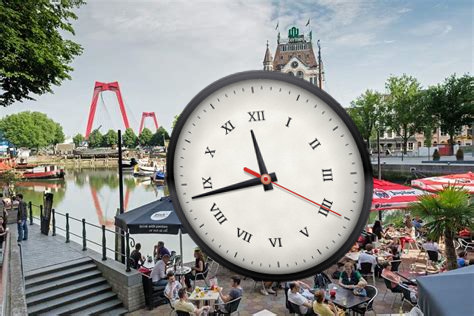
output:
11:43:20
